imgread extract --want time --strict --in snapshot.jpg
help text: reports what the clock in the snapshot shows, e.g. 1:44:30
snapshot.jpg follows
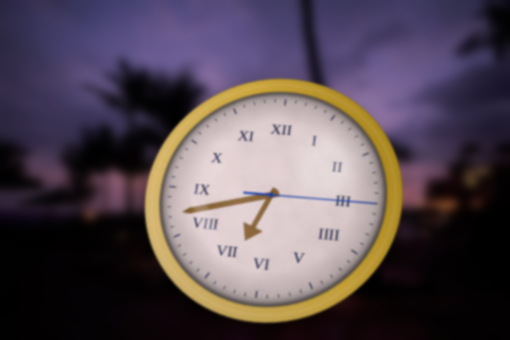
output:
6:42:15
